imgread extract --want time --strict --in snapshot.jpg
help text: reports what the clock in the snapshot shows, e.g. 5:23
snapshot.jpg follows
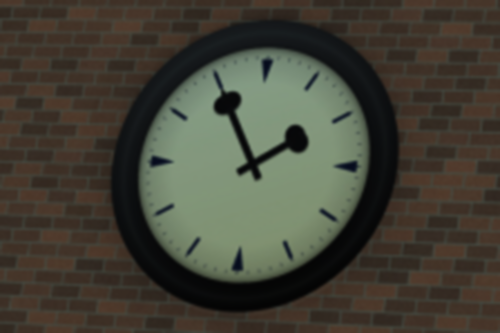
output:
1:55
